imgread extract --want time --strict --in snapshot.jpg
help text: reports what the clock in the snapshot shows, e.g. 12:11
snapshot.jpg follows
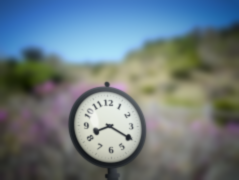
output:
8:20
